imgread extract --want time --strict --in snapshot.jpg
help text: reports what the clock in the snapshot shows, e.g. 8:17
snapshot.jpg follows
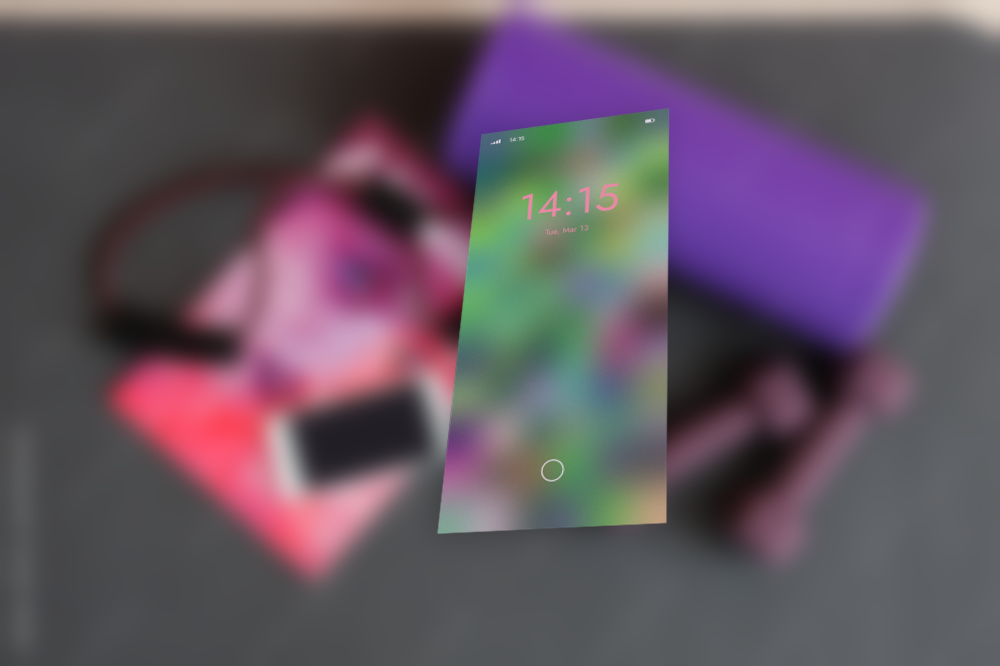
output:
14:15
